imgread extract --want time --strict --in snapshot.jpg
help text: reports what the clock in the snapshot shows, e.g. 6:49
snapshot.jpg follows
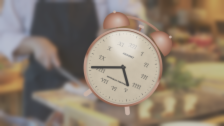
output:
4:41
